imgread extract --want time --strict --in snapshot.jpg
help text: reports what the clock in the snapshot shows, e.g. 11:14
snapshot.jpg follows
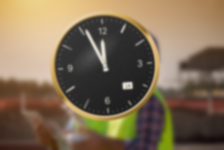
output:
11:56
